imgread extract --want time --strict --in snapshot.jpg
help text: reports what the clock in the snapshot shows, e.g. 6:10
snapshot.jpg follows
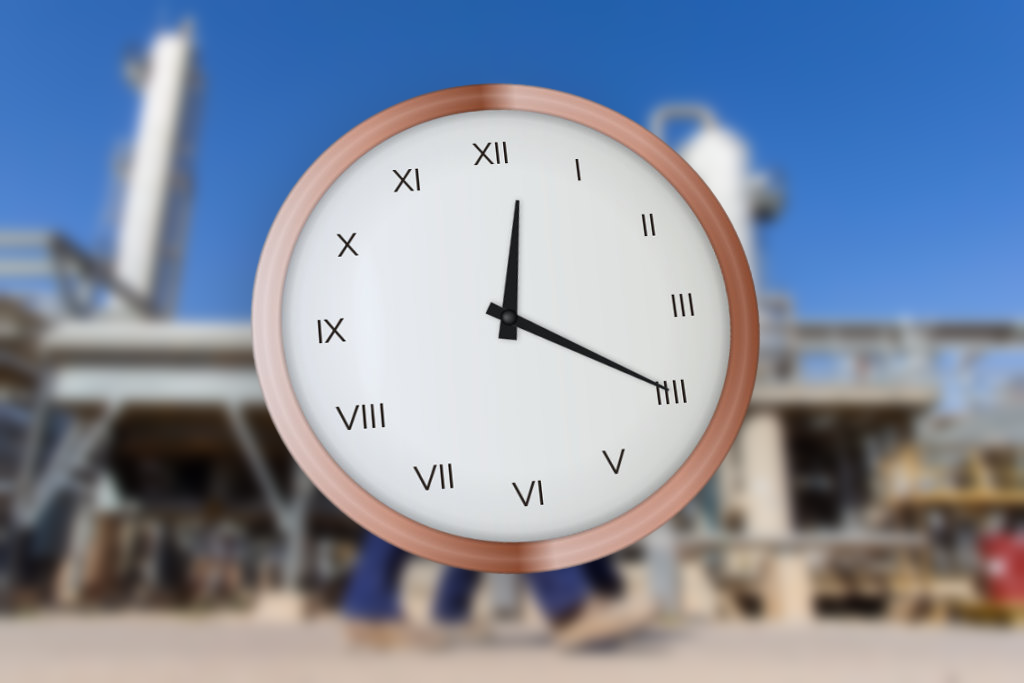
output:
12:20
